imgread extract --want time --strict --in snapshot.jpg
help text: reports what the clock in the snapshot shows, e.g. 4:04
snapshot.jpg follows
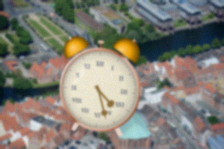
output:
4:27
